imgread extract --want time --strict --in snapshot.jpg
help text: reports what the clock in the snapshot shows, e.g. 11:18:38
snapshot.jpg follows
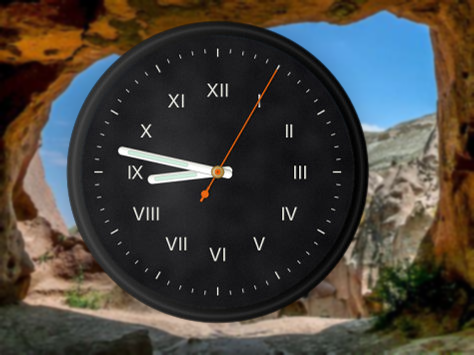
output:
8:47:05
